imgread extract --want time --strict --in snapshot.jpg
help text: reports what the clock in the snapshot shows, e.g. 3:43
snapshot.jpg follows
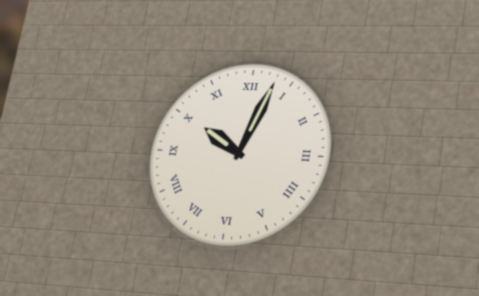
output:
10:03
